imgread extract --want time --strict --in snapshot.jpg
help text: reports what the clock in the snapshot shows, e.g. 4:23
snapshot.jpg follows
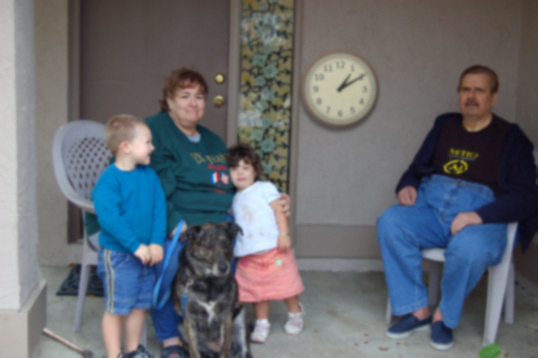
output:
1:10
